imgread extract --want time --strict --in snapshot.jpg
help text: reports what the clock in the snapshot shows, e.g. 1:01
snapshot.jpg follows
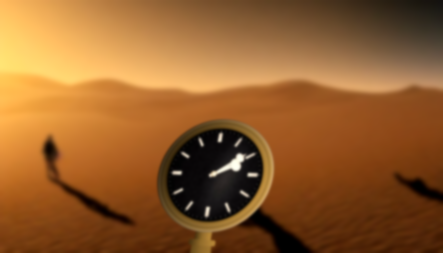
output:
2:09
